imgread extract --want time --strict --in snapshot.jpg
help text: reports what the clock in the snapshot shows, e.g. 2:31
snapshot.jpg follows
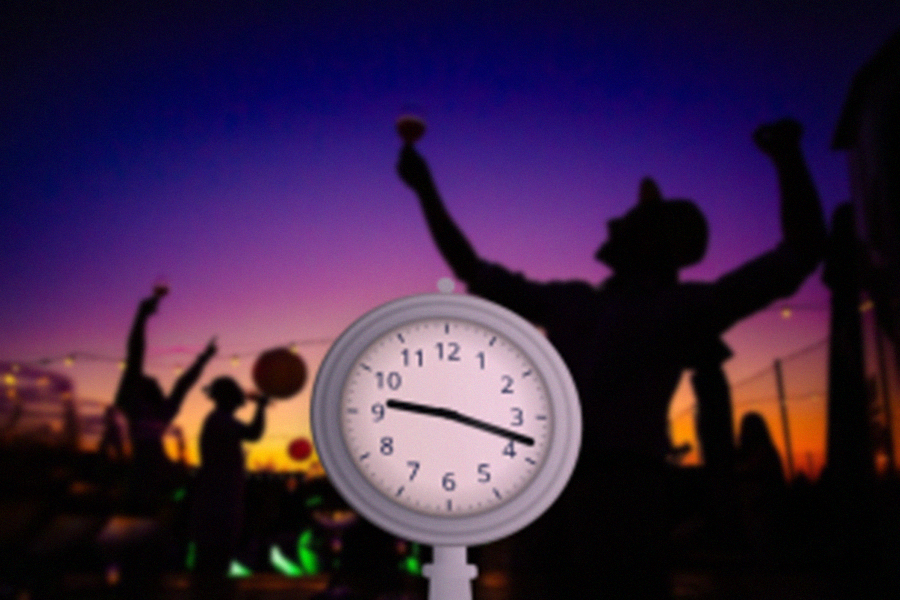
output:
9:18
